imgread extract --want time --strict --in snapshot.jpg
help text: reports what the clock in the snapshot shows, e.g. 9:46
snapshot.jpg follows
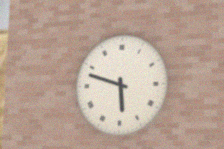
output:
5:48
